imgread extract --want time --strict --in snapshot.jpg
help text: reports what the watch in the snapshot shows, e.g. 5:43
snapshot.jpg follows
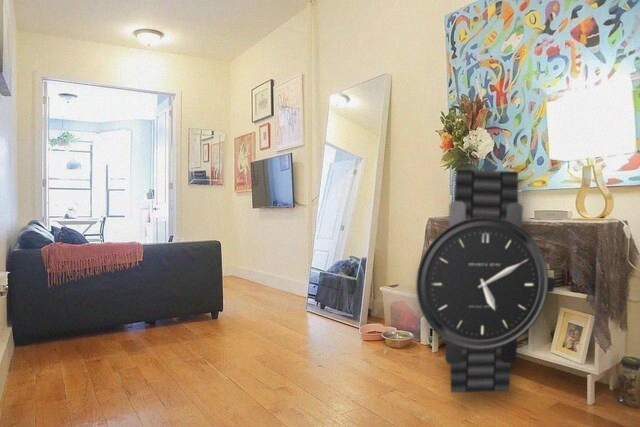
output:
5:10
